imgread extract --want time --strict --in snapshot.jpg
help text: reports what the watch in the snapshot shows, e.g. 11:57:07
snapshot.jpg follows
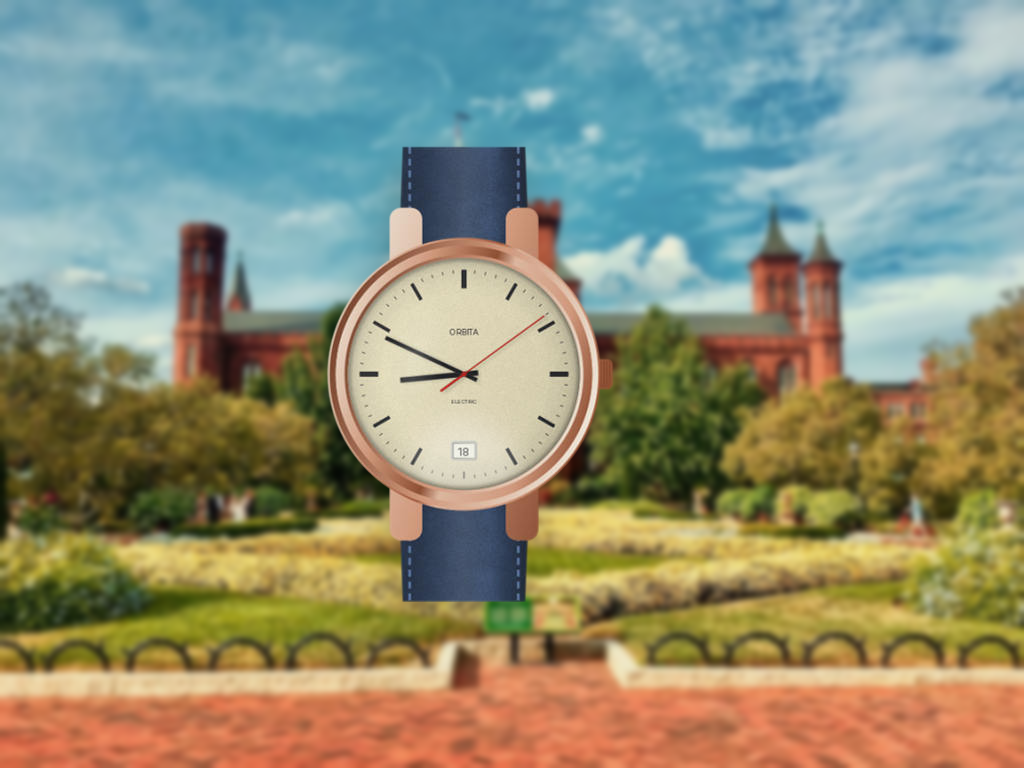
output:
8:49:09
